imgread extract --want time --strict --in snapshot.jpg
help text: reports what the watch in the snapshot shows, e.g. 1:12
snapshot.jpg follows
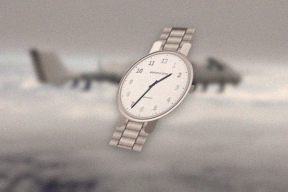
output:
1:34
